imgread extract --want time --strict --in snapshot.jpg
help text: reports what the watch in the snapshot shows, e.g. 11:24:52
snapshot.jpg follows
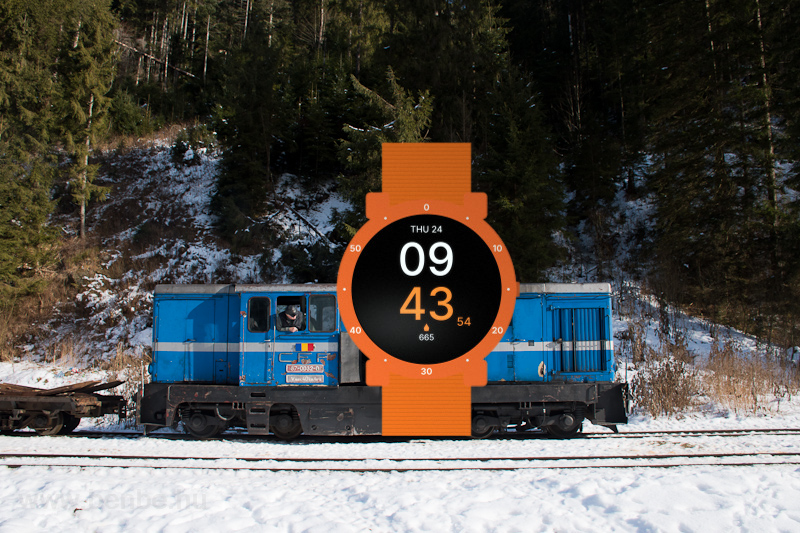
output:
9:43:54
